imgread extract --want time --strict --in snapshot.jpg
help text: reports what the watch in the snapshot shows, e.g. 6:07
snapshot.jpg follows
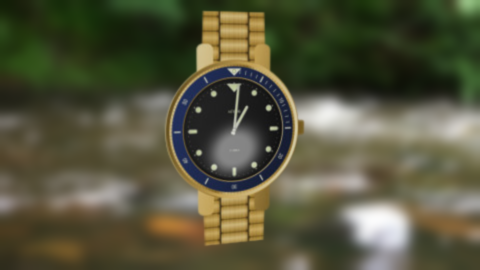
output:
1:01
